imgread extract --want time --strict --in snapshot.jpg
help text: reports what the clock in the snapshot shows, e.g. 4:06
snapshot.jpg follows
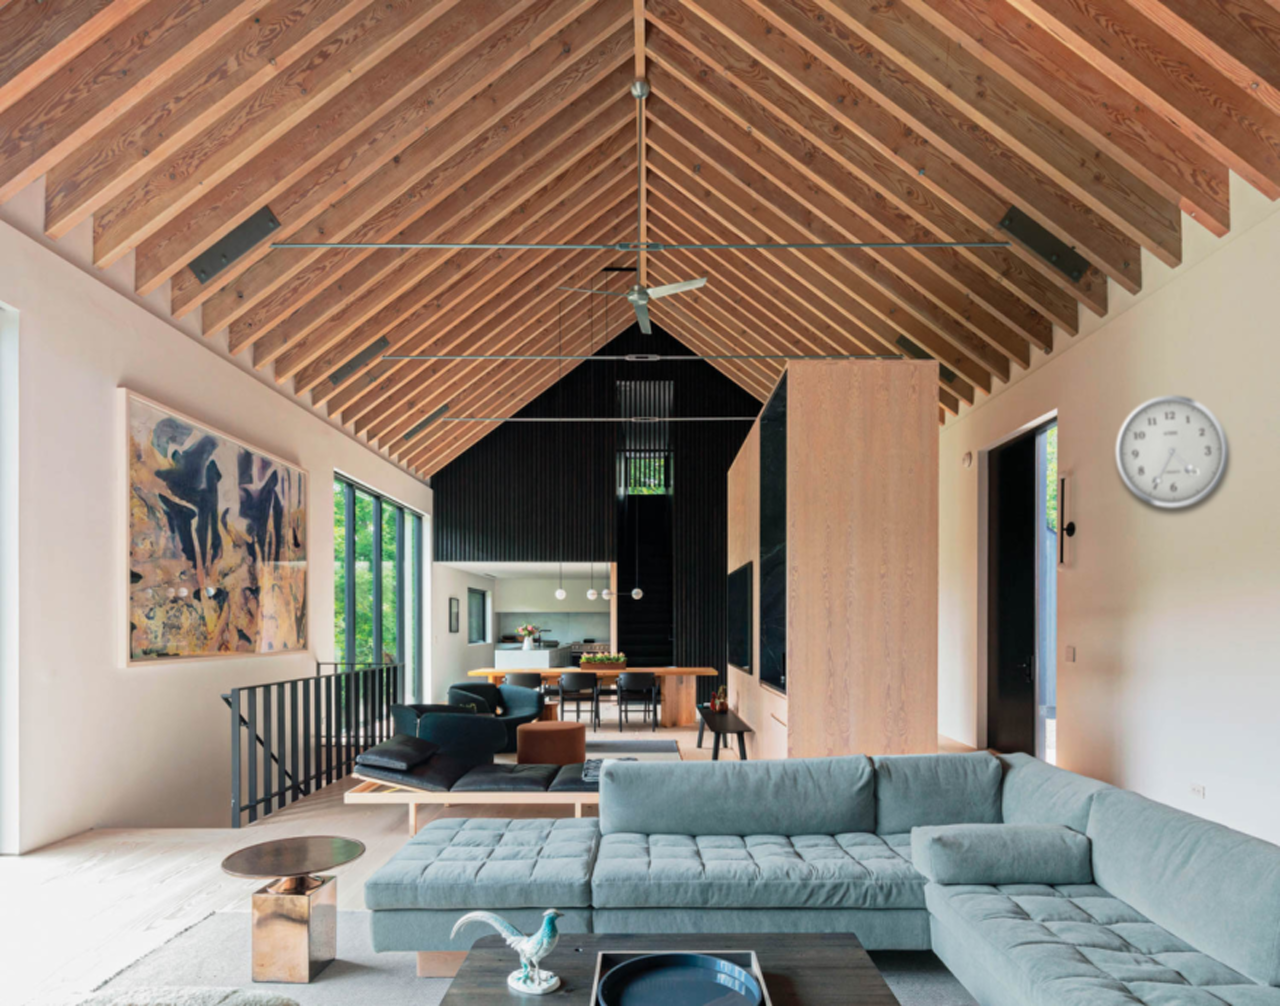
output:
4:35
